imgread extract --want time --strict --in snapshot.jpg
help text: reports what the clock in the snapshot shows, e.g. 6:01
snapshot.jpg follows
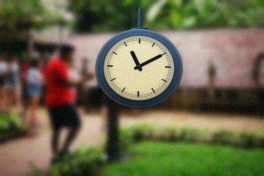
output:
11:10
